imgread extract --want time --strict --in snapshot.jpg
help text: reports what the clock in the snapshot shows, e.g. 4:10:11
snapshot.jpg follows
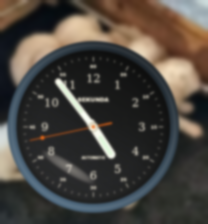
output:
4:53:43
